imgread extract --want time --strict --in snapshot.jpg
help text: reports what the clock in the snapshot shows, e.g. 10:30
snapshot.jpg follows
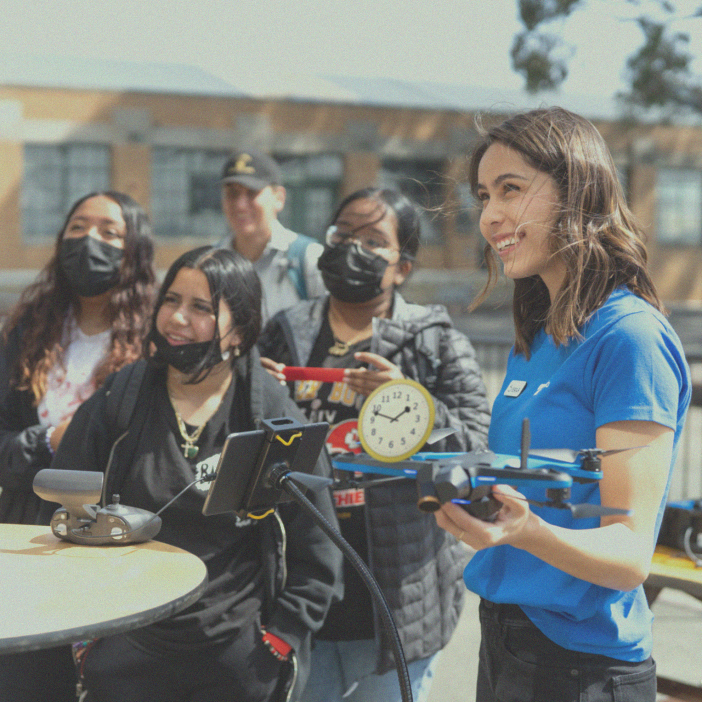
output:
1:48
